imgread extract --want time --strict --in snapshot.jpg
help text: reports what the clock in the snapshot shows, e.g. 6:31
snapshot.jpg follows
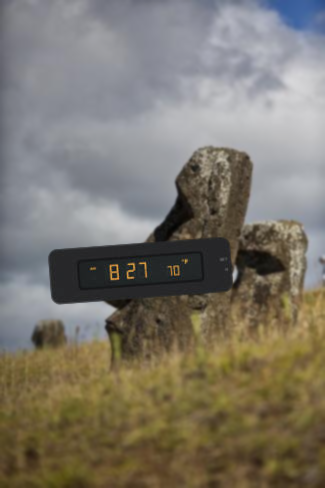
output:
8:27
